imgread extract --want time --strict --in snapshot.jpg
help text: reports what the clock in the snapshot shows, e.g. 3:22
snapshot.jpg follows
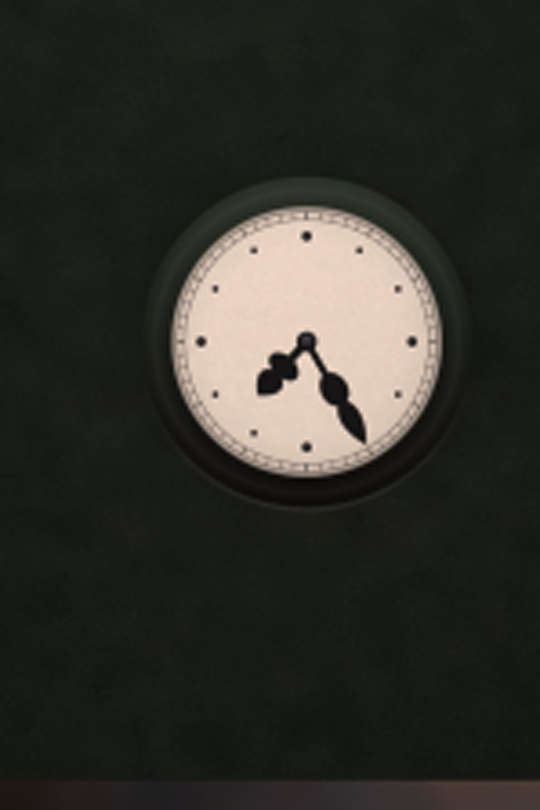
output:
7:25
